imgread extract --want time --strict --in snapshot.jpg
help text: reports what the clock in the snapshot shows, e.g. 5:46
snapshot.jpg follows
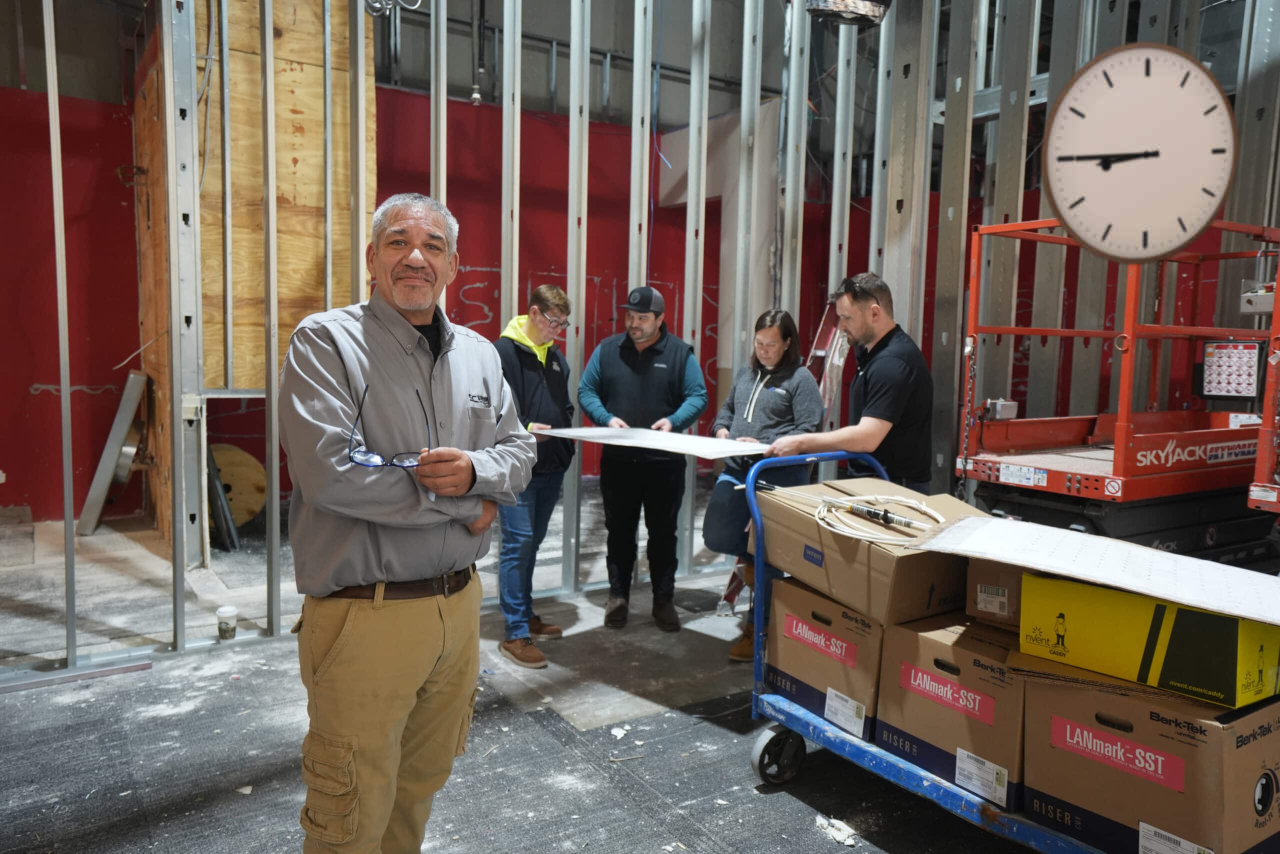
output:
8:45
